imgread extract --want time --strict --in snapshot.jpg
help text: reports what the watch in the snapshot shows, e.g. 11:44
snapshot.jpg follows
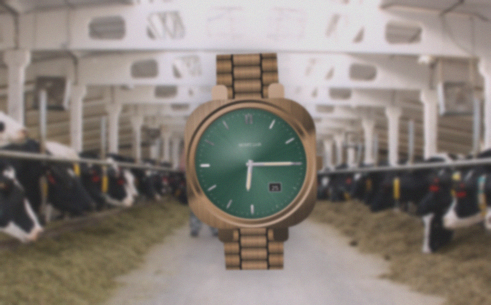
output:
6:15
